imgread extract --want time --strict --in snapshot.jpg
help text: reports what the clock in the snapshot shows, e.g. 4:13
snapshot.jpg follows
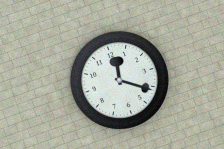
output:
12:21
